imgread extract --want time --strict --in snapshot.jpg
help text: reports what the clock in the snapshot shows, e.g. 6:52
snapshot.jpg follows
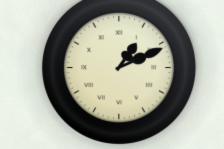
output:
1:11
